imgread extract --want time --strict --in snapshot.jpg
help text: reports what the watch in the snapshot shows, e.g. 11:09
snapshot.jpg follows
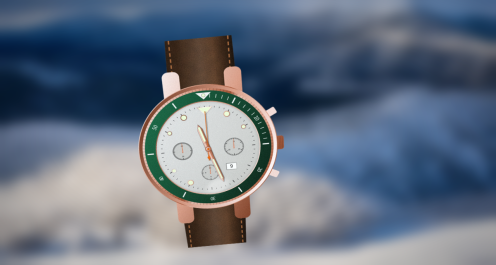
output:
11:27
